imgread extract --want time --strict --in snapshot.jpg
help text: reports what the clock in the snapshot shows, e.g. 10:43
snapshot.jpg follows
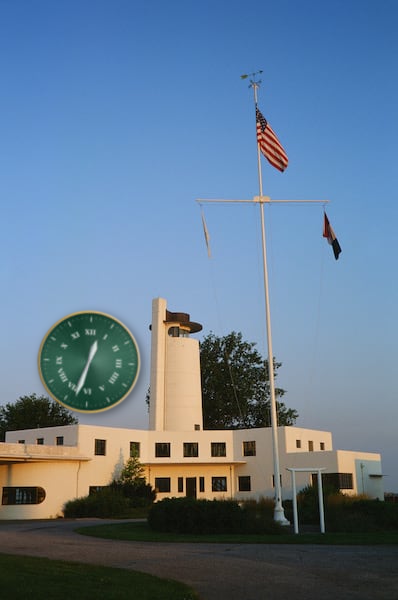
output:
12:33
